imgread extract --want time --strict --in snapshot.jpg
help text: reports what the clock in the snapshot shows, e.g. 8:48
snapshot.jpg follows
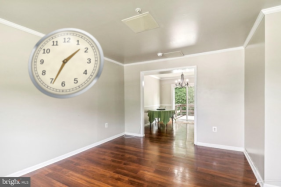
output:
1:34
